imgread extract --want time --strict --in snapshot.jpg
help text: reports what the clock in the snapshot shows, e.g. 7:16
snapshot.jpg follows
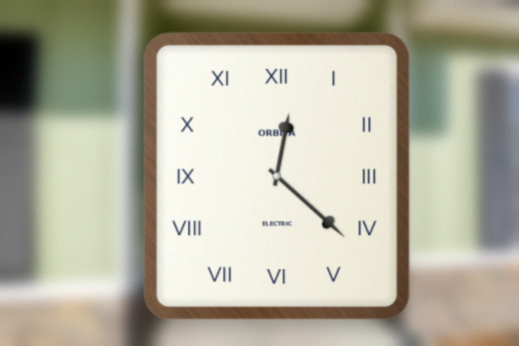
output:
12:22
